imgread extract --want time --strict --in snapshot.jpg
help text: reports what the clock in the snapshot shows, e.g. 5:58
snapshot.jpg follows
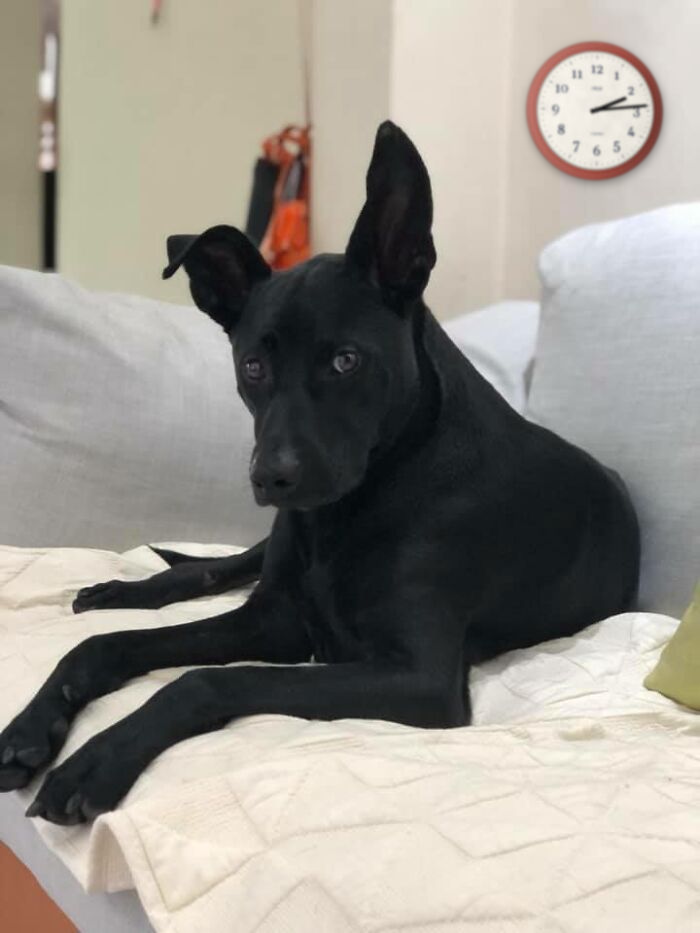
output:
2:14
